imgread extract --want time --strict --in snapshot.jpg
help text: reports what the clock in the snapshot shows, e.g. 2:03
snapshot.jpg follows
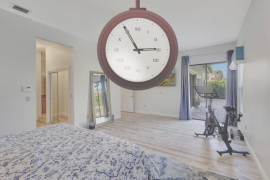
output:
2:55
